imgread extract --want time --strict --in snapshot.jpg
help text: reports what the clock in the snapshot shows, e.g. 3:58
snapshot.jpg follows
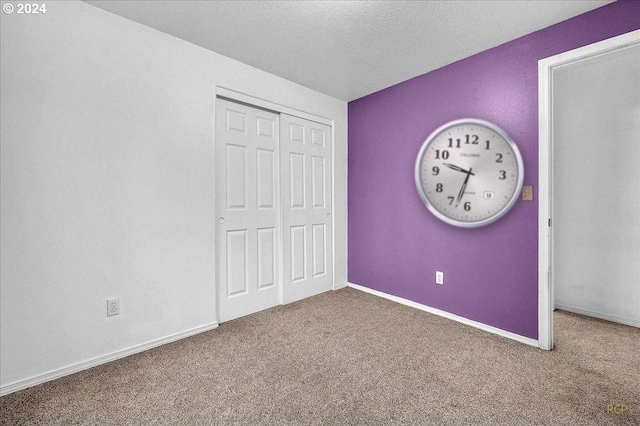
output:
9:33
